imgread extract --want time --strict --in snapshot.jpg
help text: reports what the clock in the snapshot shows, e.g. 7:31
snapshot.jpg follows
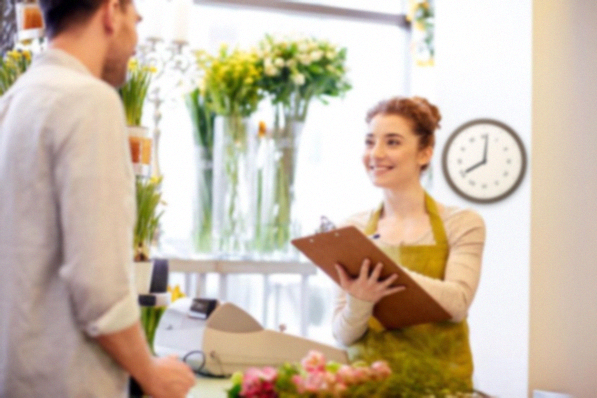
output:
8:01
